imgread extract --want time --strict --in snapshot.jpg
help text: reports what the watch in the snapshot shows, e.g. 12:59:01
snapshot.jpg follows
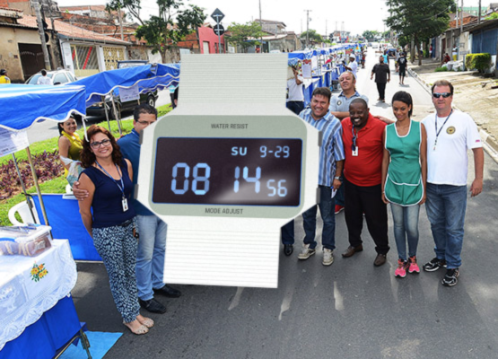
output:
8:14:56
